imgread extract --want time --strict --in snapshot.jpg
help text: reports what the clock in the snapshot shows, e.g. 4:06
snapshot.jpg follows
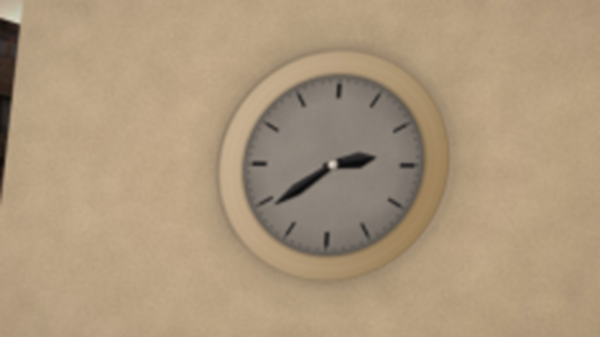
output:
2:39
